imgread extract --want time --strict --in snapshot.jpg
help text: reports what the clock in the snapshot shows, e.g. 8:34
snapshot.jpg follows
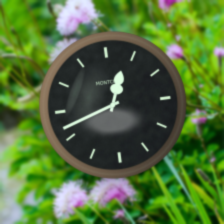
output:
12:42
